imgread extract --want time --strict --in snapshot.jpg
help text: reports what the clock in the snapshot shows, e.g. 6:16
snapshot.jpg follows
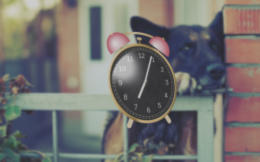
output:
7:04
